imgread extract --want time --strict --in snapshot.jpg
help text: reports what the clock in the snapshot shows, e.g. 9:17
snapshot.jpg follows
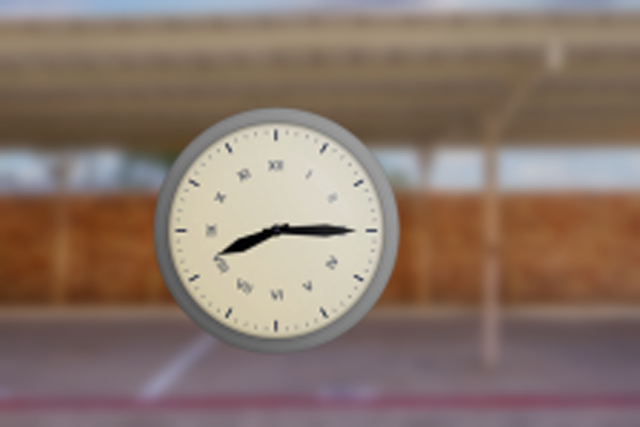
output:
8:15
